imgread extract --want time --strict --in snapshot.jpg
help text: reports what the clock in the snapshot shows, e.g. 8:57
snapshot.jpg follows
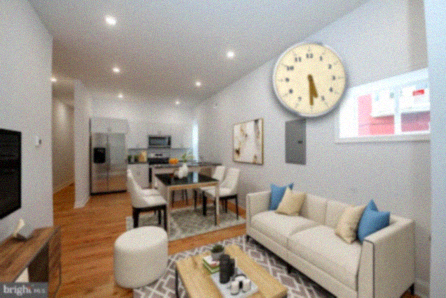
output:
5:30
